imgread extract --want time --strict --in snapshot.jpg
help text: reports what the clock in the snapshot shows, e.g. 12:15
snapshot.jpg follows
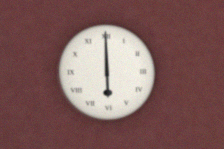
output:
6:00
